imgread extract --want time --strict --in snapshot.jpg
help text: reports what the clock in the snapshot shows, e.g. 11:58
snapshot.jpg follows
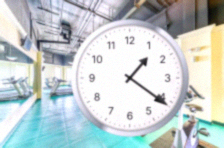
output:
1:21
